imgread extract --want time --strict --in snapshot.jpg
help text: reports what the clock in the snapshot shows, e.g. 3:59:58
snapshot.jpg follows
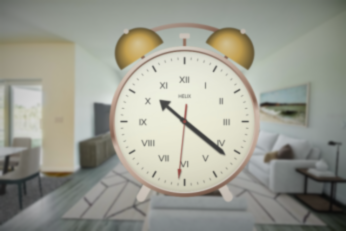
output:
10:21:31
